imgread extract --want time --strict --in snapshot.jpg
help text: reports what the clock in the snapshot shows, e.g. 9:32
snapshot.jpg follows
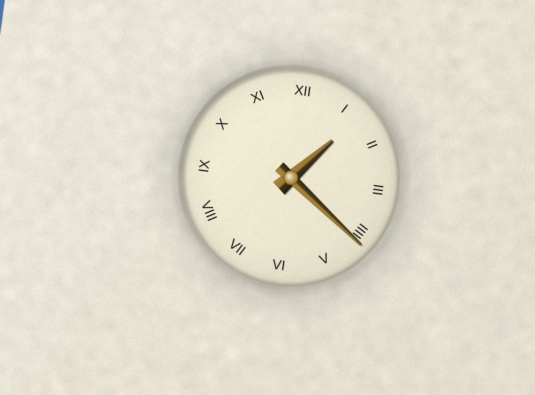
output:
1:21
